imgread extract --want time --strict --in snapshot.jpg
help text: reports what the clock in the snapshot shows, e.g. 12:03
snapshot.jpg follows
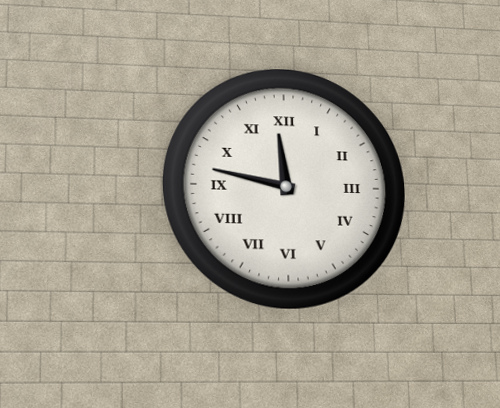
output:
11:47
